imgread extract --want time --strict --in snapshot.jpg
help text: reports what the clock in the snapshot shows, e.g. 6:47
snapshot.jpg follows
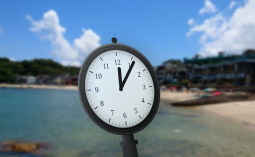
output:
12:06
